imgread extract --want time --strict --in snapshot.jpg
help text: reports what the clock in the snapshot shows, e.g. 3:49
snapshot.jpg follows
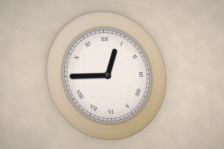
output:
12:45
